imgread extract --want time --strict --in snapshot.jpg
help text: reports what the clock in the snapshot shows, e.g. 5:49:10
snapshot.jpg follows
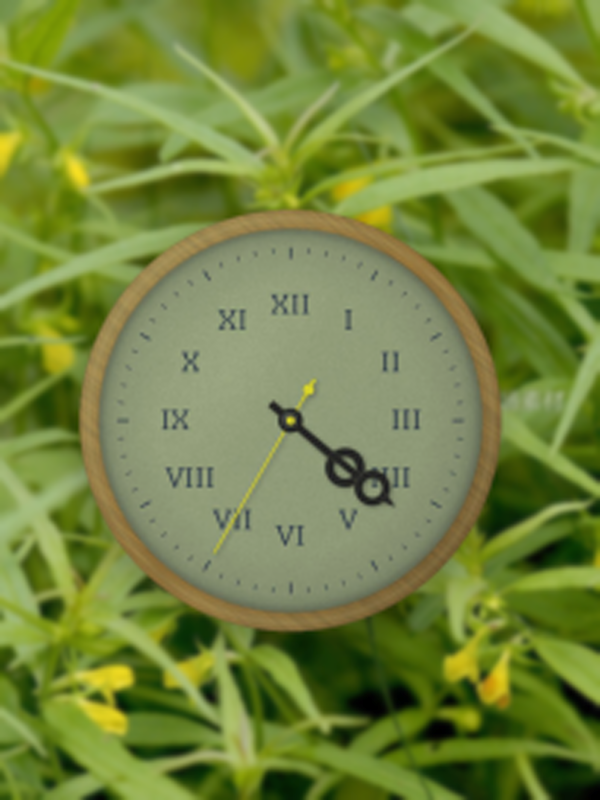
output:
4:21:35
